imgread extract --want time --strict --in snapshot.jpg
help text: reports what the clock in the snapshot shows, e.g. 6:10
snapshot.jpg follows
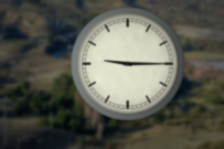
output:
9:15
